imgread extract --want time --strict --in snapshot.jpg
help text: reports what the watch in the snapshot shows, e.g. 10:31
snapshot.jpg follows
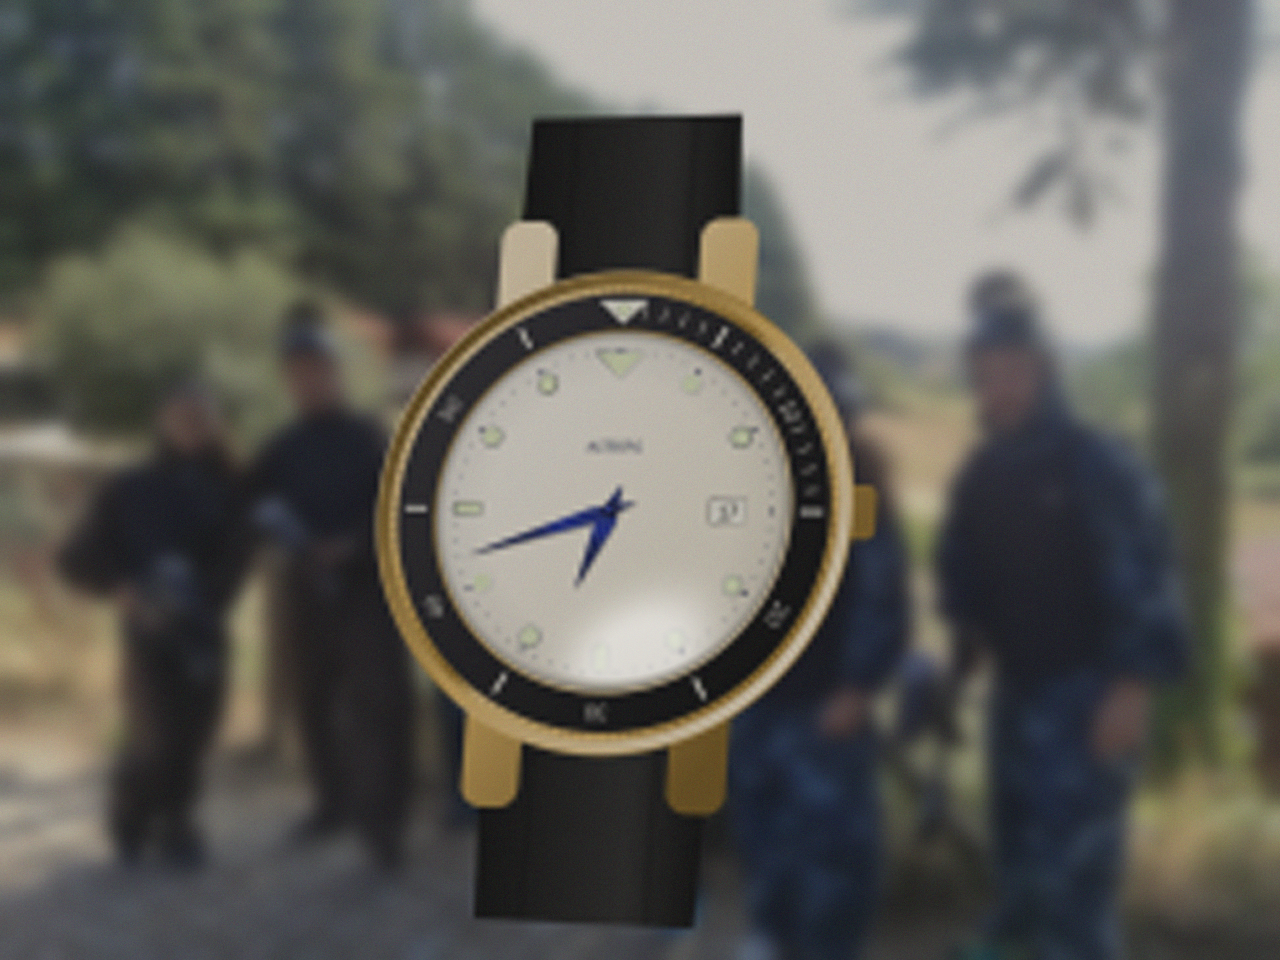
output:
6:42
